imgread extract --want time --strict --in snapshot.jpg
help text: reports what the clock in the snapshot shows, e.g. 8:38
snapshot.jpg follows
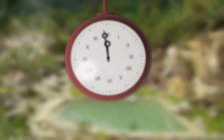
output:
11:59
